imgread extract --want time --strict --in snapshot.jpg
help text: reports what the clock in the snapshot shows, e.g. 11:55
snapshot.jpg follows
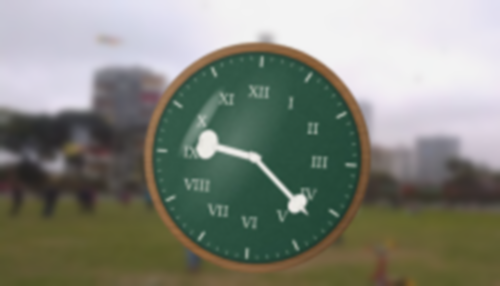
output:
9:22
